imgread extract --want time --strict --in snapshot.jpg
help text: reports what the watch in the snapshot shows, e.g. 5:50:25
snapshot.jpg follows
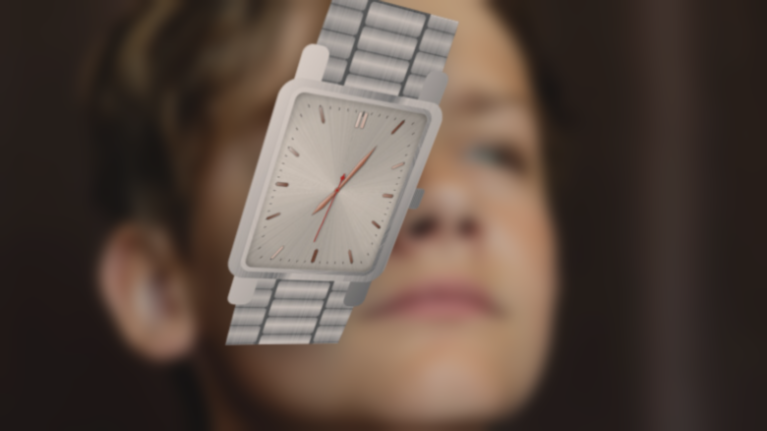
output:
7:04:31
